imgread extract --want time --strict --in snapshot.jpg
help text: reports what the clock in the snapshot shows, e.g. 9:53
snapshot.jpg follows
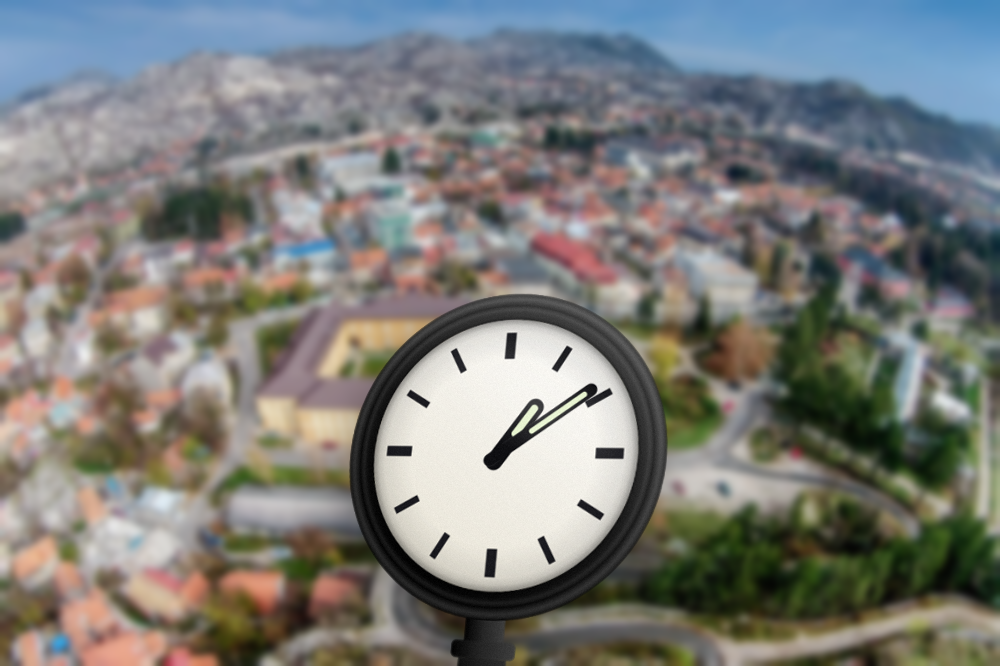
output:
1:09
